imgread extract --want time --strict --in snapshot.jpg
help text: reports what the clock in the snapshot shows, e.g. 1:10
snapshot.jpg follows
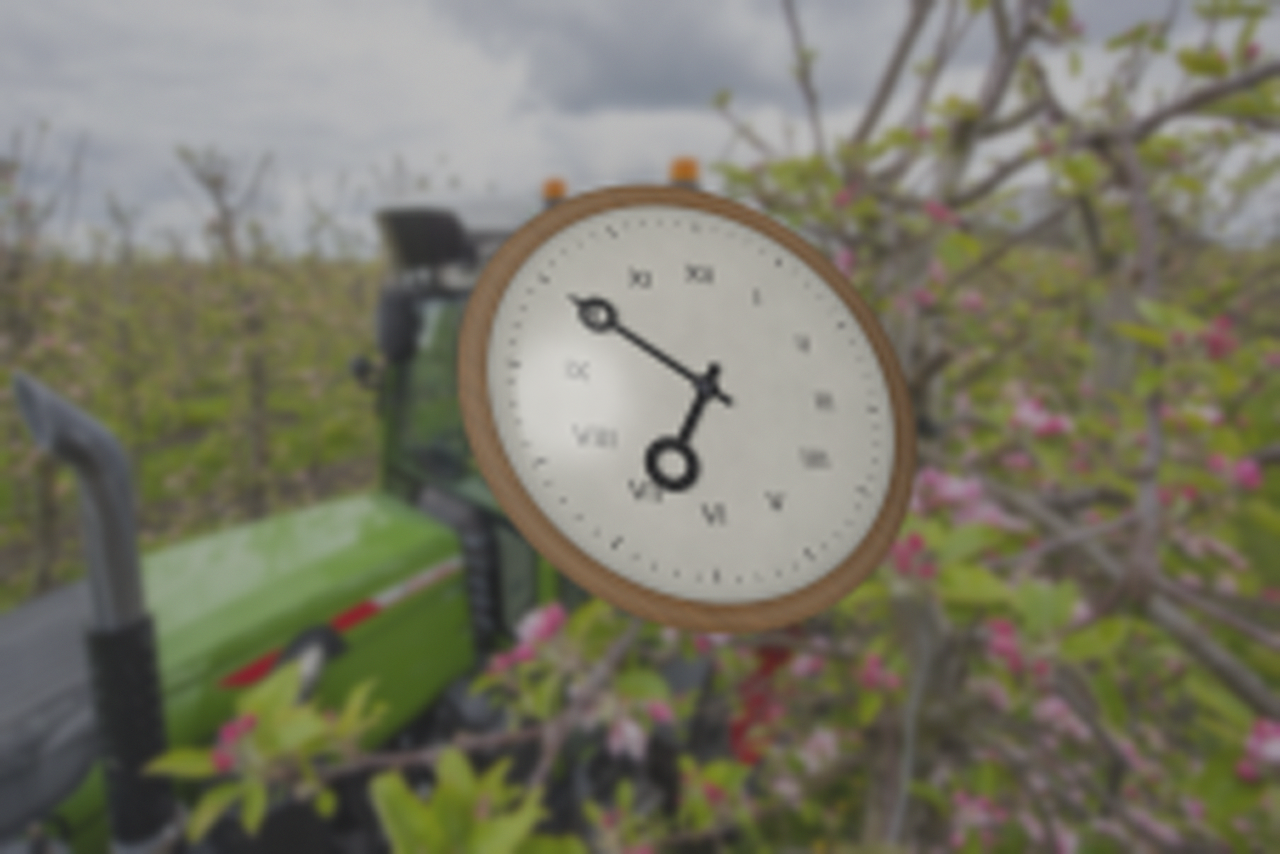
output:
6:50
